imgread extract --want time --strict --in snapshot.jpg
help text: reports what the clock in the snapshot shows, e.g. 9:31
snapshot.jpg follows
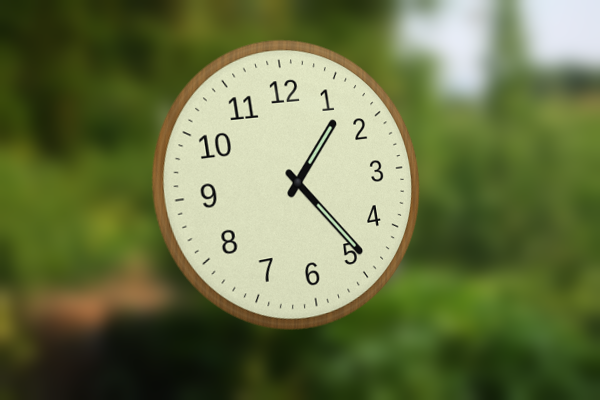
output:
1:24
